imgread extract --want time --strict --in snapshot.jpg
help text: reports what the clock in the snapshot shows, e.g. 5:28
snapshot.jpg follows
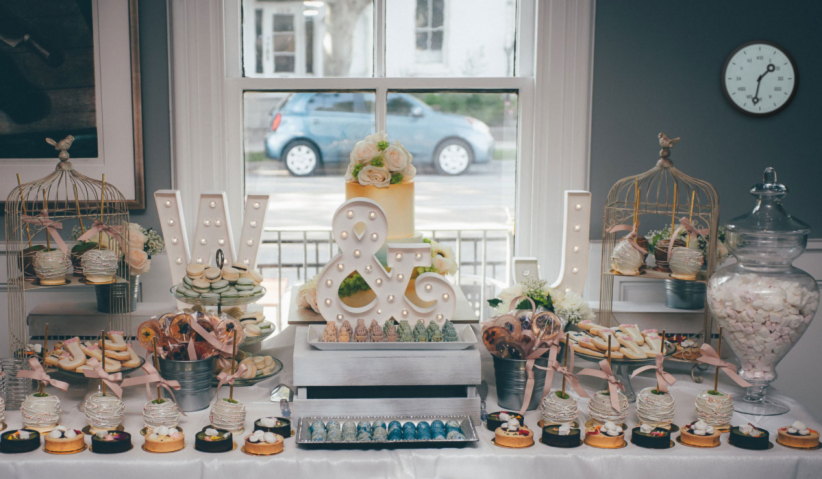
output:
1:32
